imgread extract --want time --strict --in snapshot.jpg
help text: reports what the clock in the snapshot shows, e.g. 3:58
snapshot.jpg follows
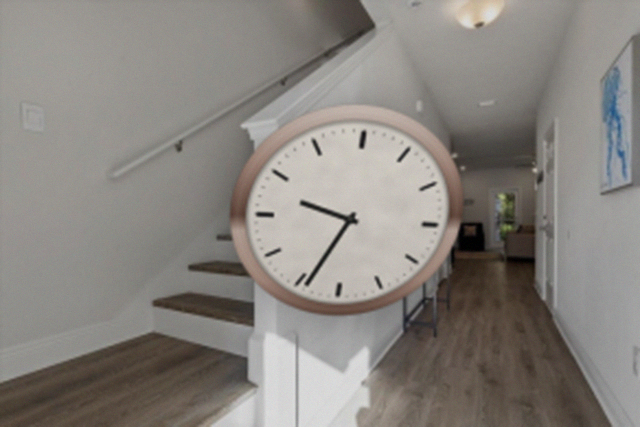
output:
9:34
